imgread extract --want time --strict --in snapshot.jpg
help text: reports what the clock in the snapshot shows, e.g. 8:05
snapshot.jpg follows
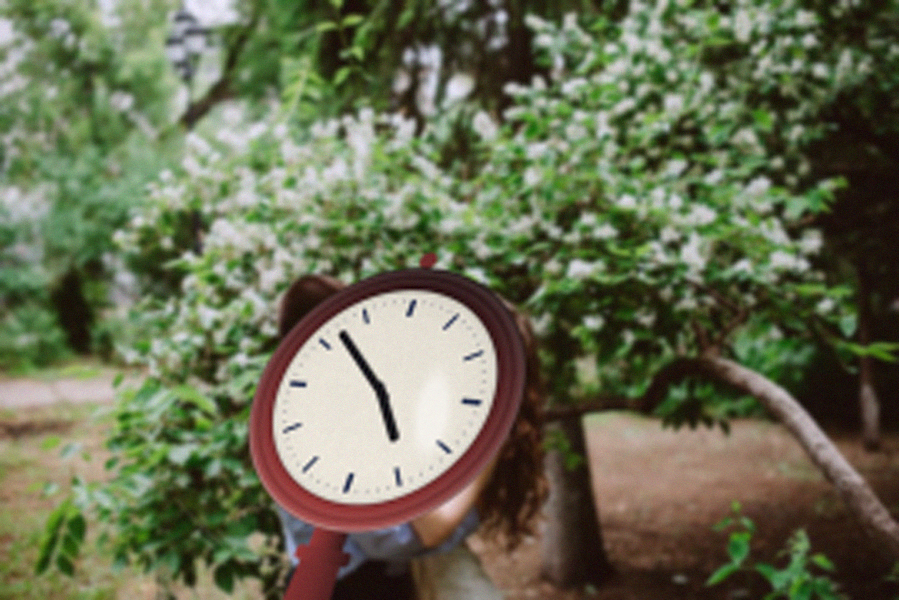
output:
4:52
